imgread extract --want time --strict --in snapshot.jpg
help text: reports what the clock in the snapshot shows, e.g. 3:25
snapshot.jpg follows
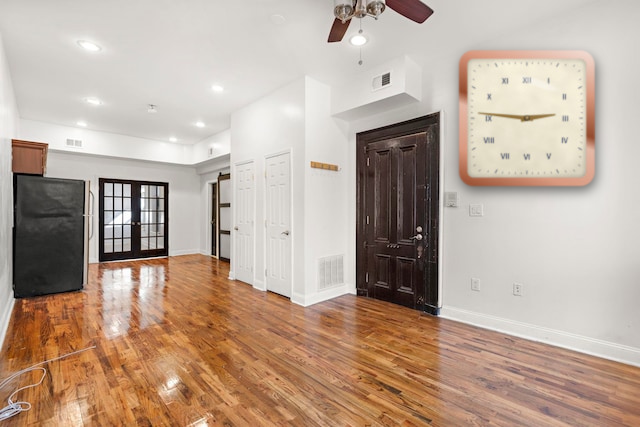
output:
2:46
